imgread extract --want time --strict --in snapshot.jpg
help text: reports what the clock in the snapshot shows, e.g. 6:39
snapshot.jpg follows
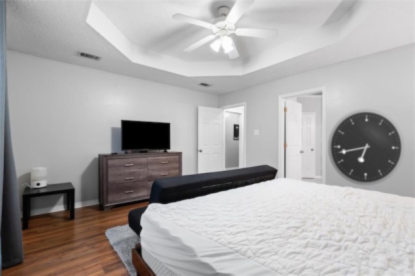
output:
6:43
